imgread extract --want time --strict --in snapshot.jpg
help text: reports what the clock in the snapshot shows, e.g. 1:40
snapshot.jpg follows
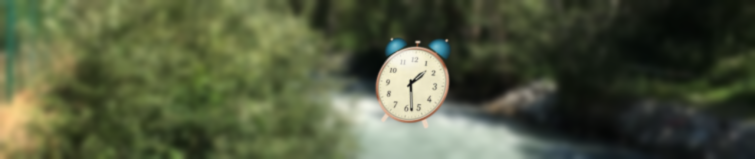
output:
1:28
